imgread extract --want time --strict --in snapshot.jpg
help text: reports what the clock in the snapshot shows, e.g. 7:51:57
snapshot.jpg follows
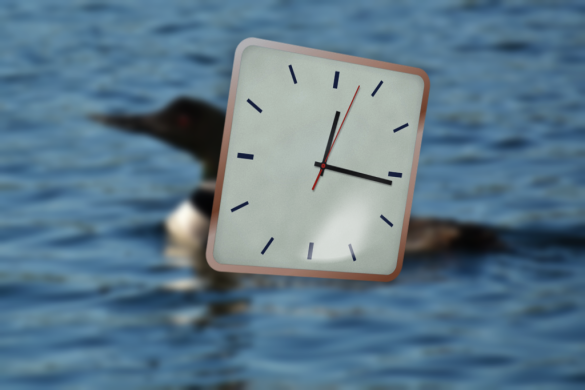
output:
12:16:03
